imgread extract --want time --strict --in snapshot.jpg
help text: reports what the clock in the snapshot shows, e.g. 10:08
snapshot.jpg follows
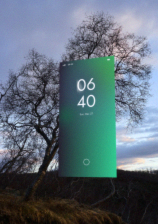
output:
6:40
